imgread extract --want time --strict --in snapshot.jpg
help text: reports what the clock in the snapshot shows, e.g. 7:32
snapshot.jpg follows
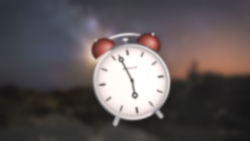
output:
5:57
